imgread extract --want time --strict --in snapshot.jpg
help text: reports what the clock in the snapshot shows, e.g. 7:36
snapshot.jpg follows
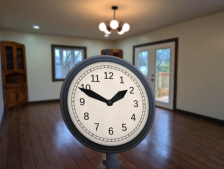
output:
1:49
